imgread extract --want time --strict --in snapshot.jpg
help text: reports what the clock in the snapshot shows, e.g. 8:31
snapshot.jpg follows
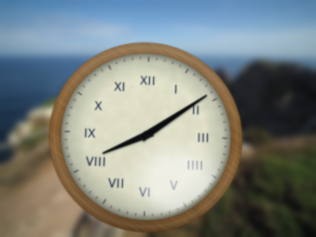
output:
8:09
